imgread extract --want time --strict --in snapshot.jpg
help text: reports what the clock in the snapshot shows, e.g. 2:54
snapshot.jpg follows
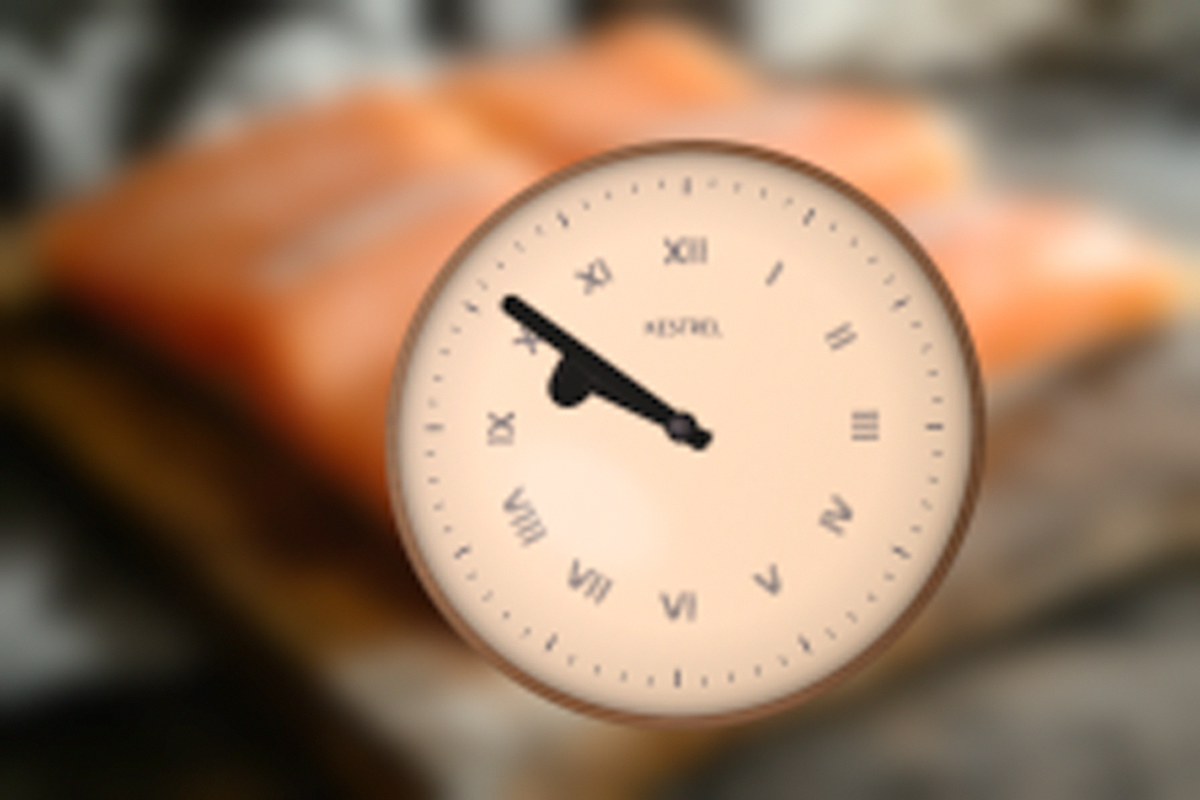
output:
9:51
